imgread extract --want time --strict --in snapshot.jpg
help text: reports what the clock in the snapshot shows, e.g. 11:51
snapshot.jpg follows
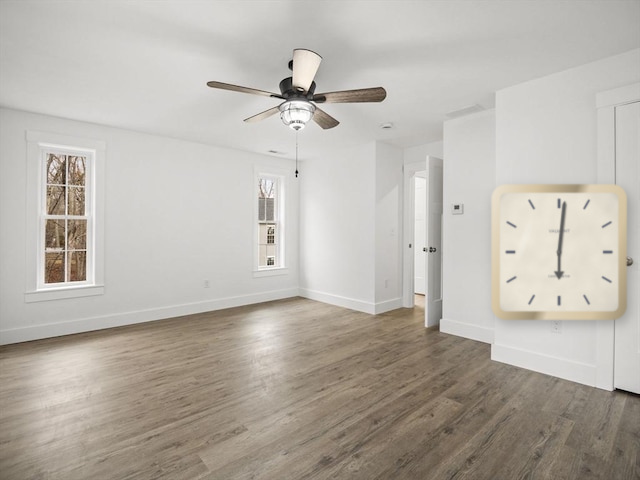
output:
6:01
